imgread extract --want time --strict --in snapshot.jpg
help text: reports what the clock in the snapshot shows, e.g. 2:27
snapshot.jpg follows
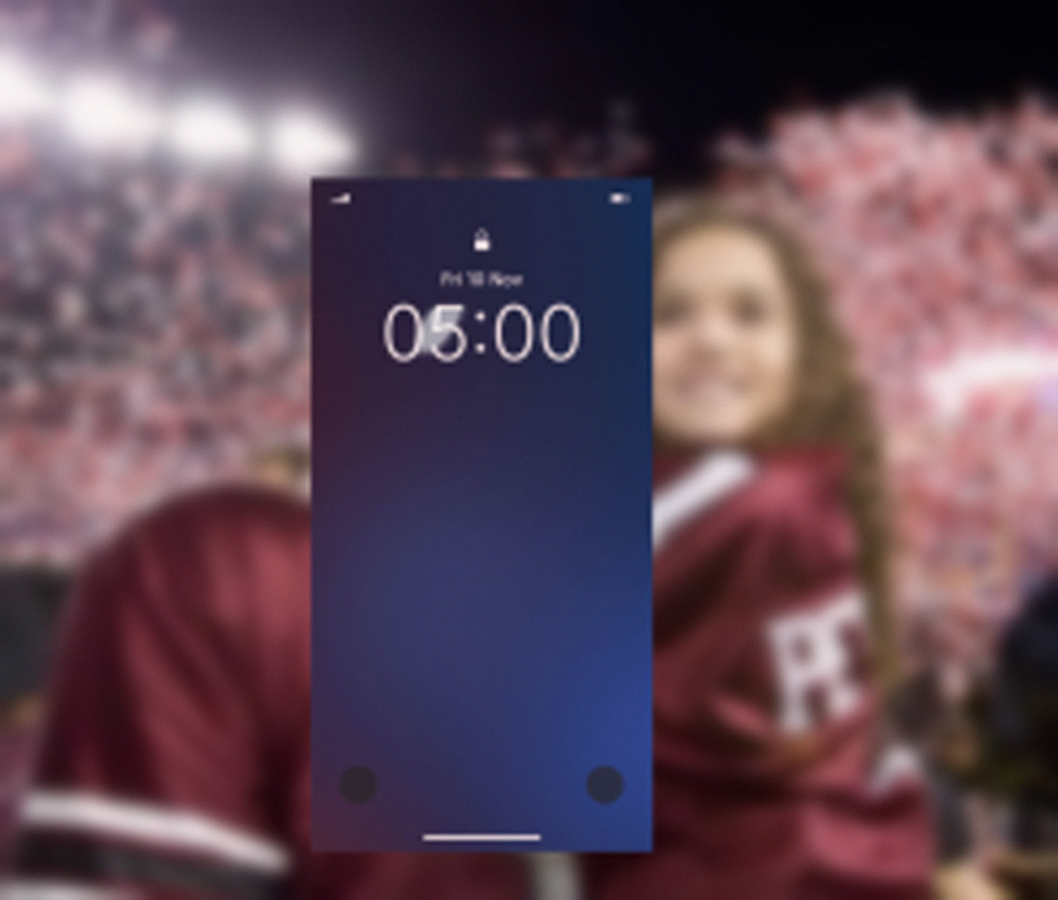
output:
5:00
